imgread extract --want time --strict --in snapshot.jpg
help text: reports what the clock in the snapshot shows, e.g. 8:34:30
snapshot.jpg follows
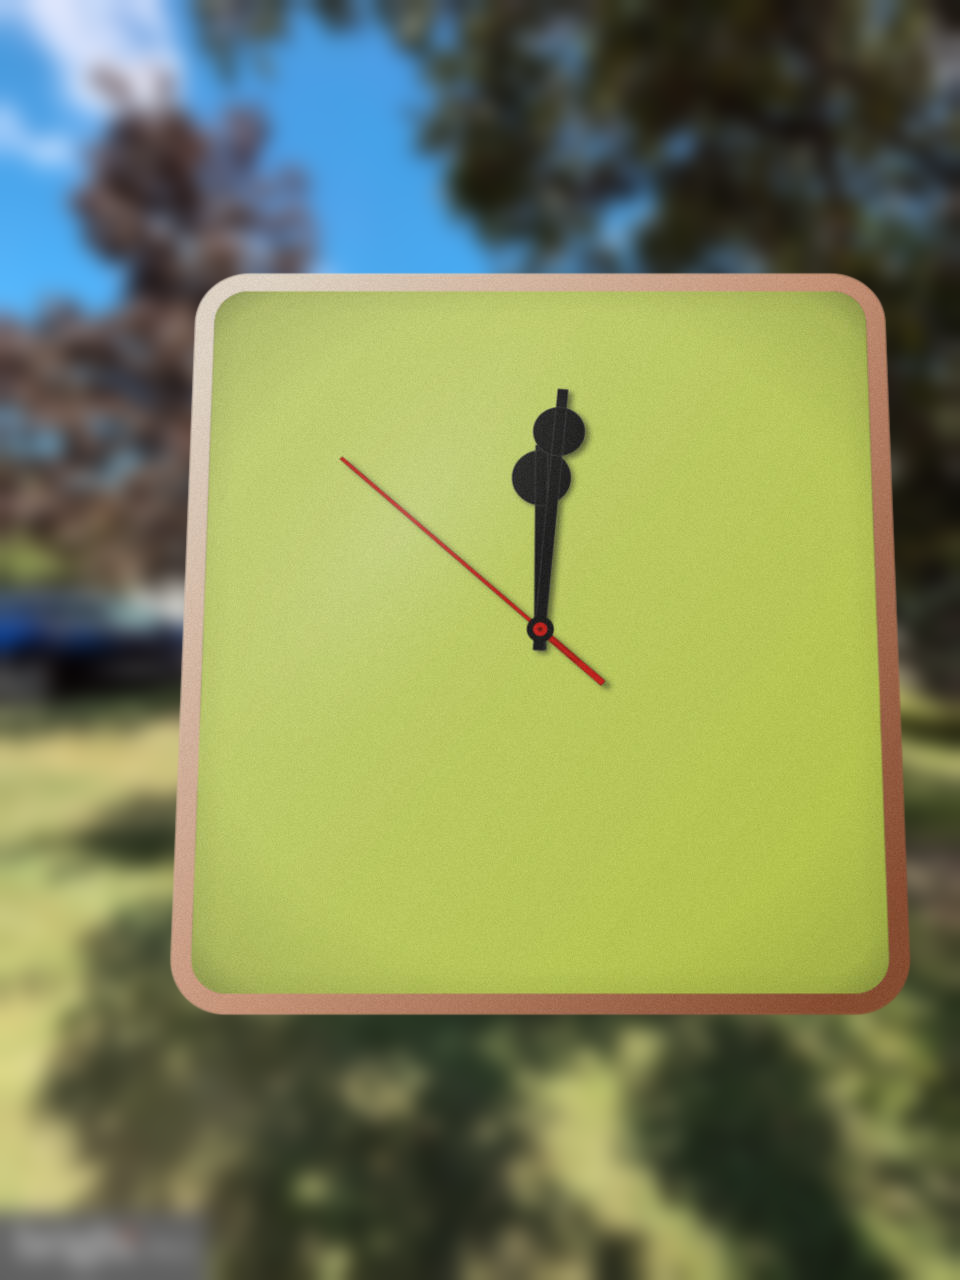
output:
12:00:52
